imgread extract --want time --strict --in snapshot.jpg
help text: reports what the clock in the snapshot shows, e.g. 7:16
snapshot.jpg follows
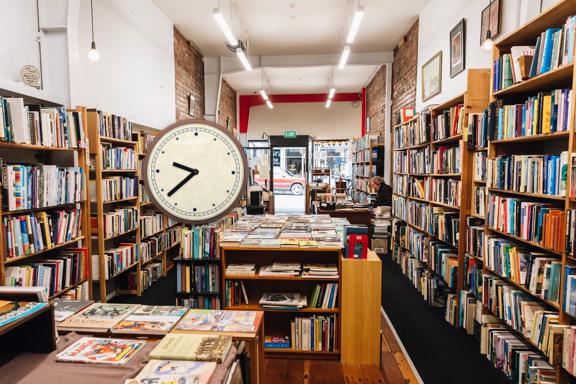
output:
9:38
